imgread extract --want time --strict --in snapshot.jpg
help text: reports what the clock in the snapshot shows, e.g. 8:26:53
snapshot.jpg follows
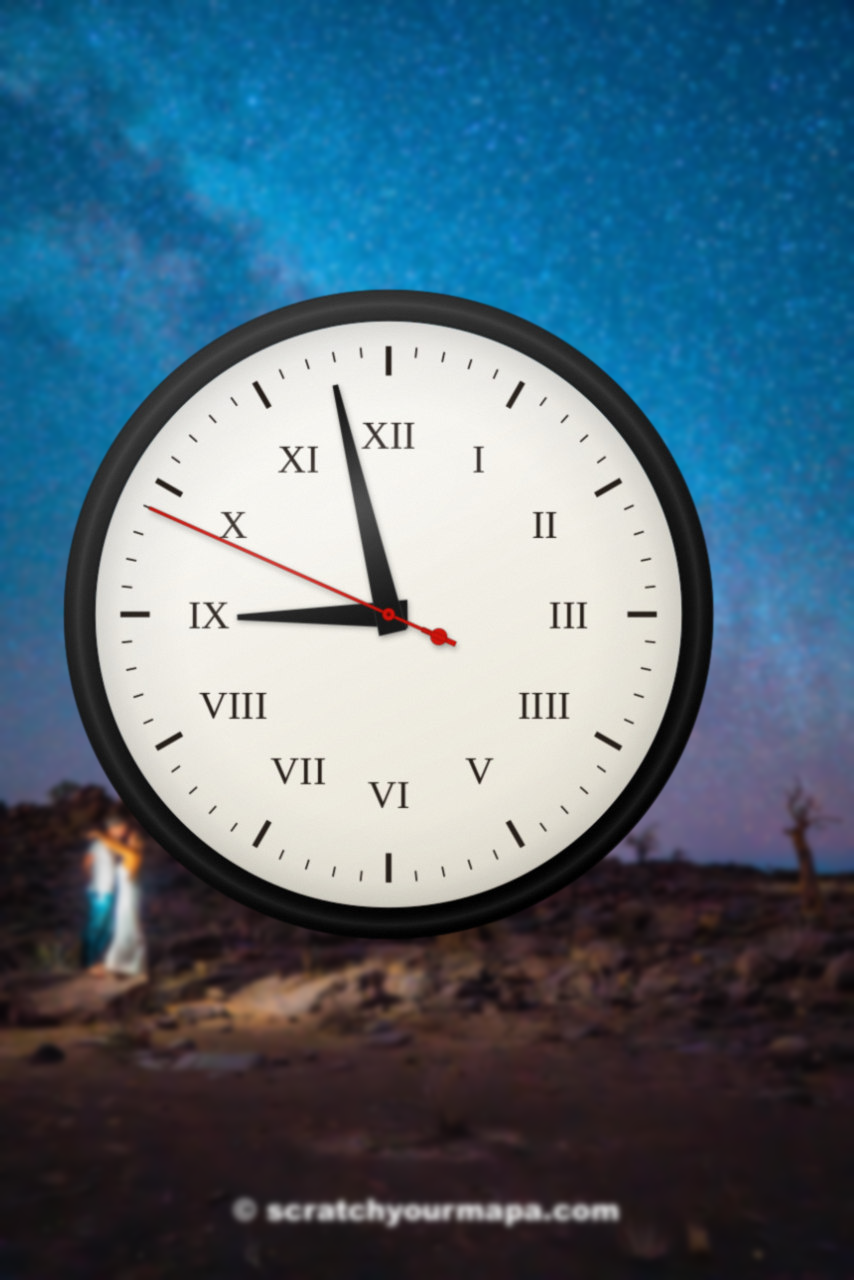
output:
8:57:49
